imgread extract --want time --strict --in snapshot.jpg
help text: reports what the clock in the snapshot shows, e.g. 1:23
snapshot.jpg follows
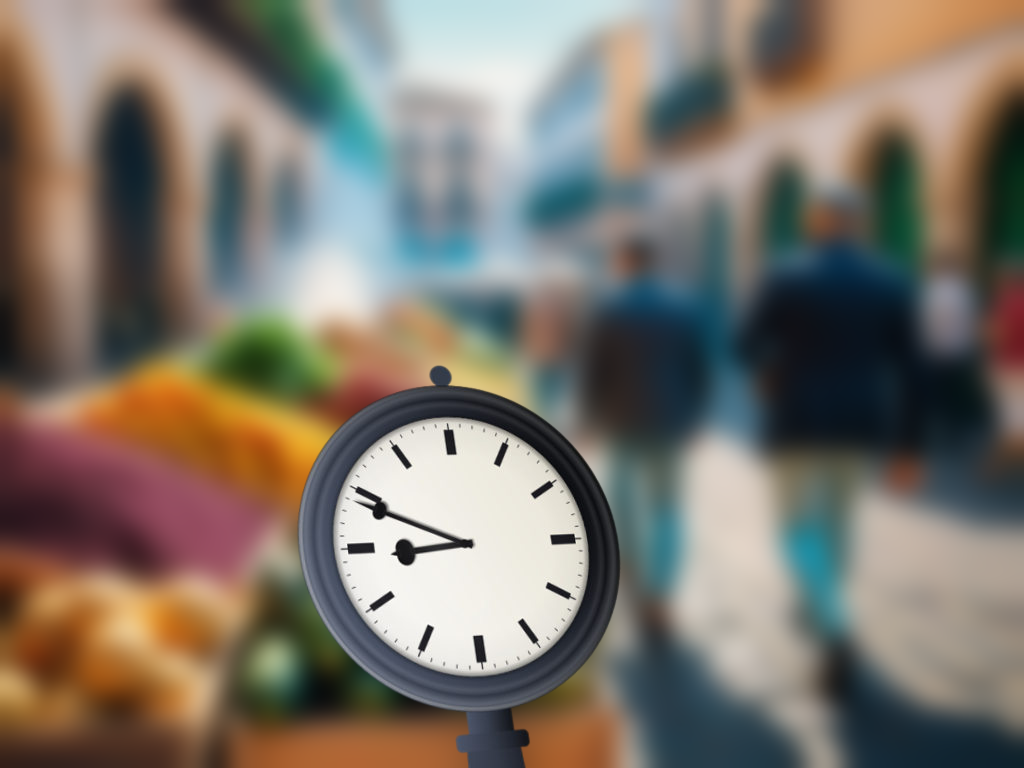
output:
8:49
